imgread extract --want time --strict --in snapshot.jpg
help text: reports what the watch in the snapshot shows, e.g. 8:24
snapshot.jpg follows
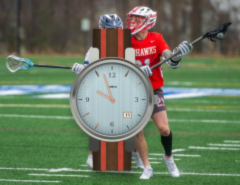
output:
9:57
